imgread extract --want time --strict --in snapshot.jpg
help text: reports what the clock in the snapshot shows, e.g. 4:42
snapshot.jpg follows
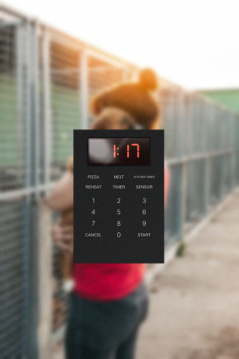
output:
1:17
